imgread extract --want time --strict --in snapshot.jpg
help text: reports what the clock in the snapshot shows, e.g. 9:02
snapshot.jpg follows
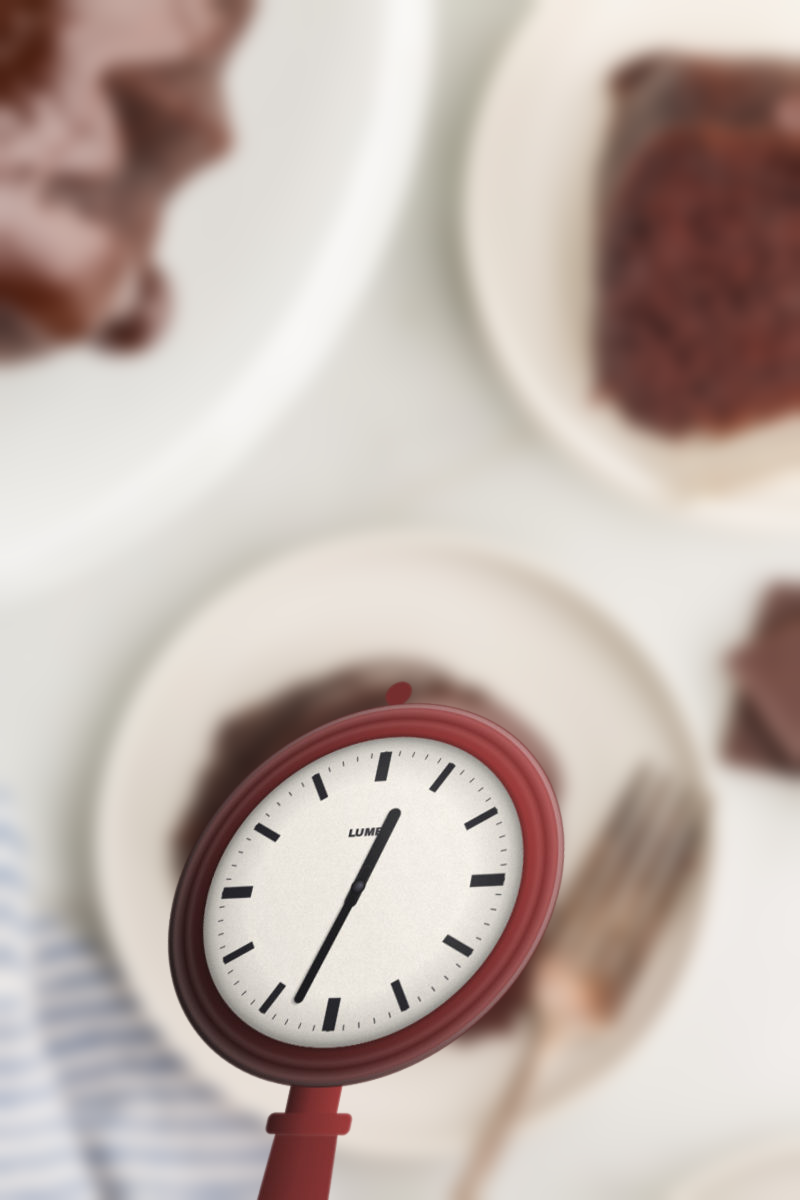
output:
12:33
